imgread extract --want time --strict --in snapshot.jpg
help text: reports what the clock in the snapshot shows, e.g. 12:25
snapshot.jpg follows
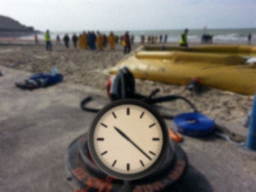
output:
10:22
